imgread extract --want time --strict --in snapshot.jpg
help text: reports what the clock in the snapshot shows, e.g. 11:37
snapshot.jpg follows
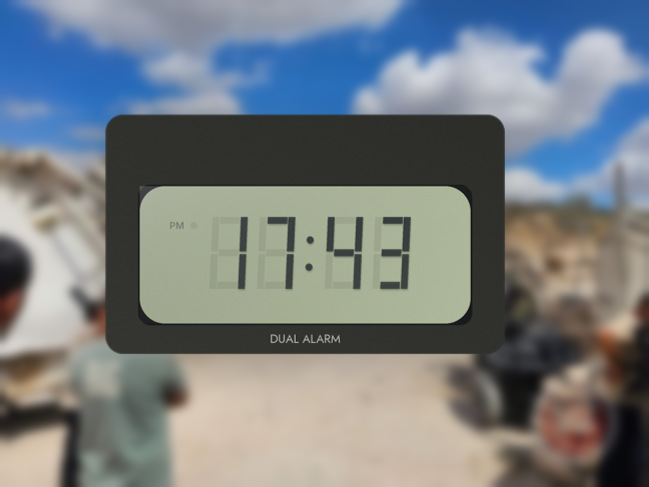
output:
17:43
